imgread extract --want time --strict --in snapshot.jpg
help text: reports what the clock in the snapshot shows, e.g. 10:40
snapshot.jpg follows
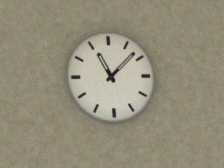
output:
11:08
